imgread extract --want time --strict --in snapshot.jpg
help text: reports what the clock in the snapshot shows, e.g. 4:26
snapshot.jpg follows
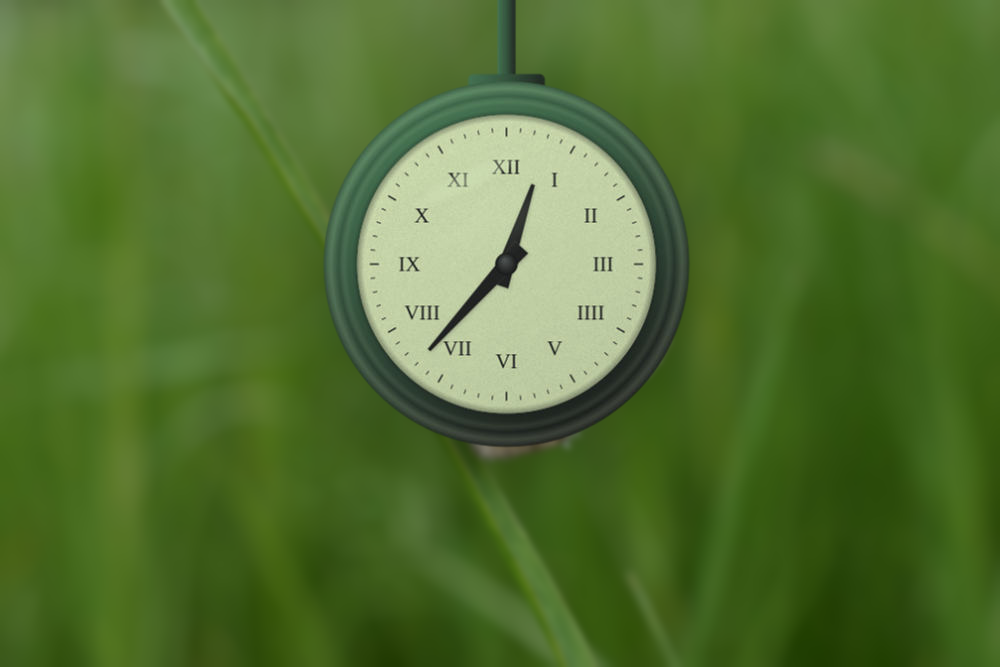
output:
12:37
